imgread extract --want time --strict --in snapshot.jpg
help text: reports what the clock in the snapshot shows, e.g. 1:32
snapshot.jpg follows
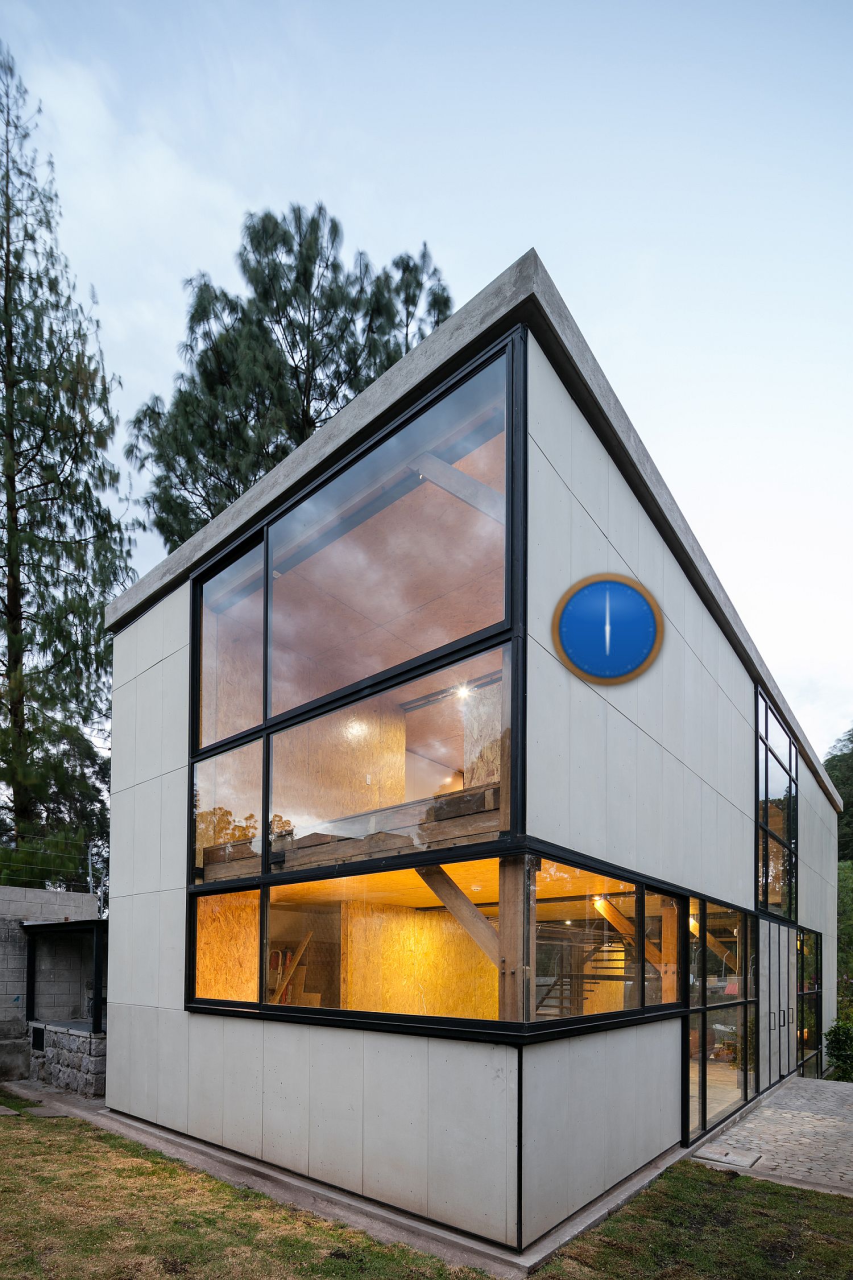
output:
6:00
